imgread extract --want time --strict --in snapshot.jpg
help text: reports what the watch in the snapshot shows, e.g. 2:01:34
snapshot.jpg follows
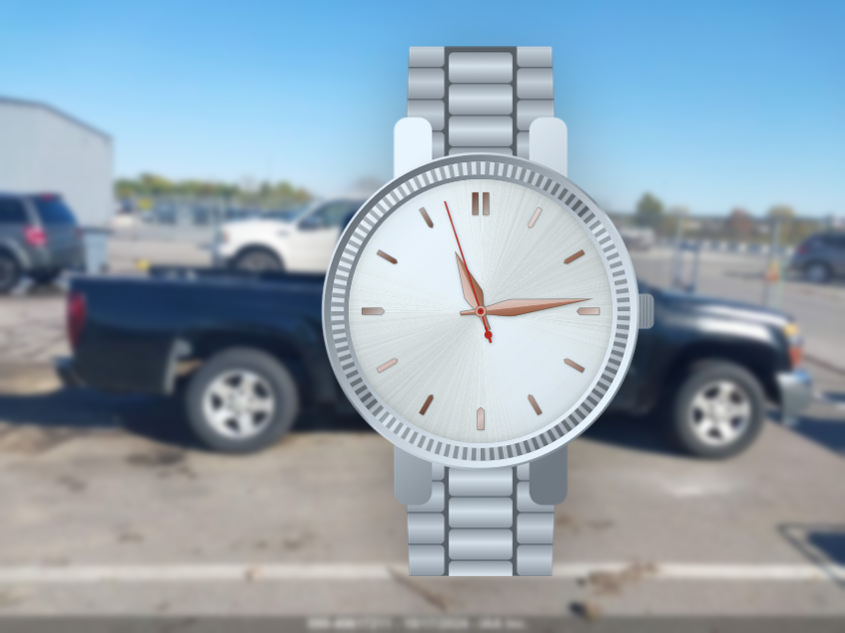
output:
11:13:57
